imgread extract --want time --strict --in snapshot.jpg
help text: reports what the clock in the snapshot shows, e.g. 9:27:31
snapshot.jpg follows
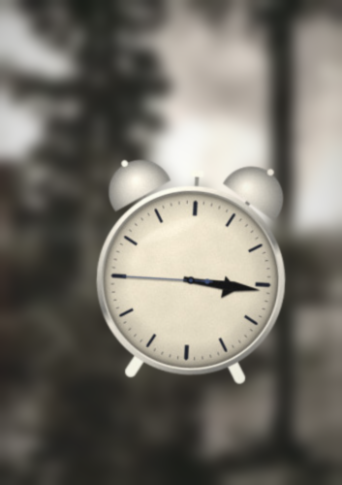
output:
3:15:45
